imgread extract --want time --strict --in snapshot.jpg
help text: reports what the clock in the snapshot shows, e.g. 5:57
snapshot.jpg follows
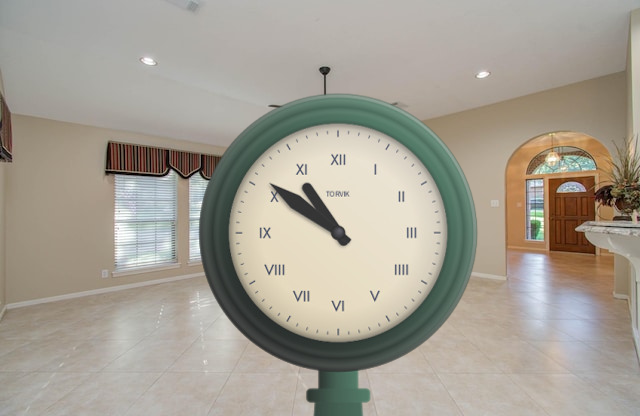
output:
10:51
